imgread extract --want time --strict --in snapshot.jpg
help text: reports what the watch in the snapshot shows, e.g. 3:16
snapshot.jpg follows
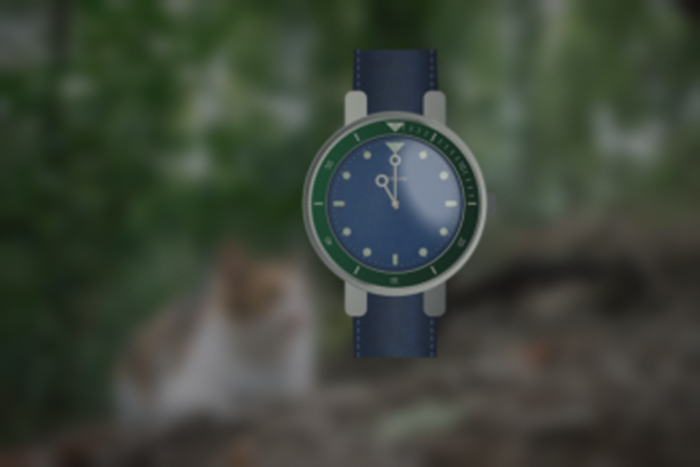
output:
11:00
